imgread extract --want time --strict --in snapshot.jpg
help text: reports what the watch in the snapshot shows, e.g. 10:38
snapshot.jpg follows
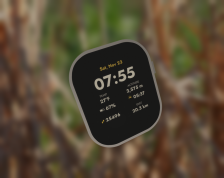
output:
7:55
